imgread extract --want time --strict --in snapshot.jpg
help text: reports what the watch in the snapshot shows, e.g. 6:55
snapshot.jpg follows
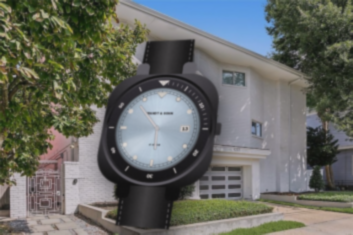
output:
5:53
